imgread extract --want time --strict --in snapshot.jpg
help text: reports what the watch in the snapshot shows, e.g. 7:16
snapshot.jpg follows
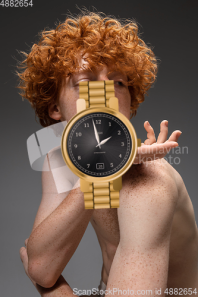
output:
1:58
